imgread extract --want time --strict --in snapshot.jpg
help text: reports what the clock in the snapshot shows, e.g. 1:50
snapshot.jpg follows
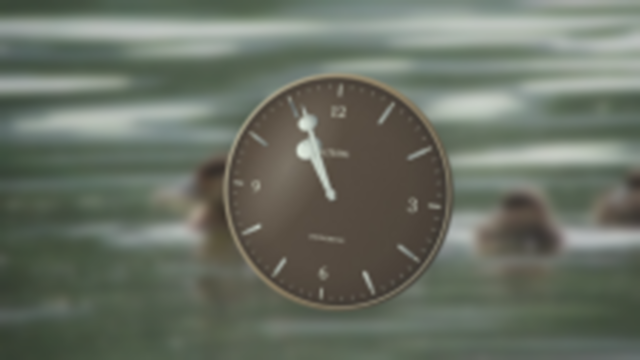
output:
10:56
